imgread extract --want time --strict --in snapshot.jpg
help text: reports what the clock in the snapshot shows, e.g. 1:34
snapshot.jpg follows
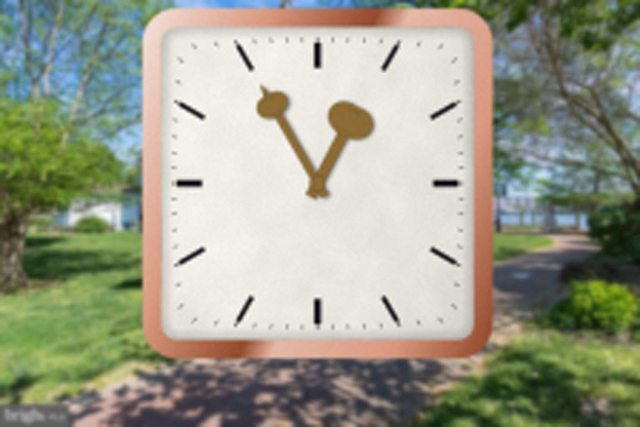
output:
12:55
